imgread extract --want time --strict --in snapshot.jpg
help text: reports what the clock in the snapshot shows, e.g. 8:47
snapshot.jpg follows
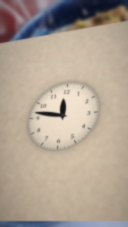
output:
11:47
